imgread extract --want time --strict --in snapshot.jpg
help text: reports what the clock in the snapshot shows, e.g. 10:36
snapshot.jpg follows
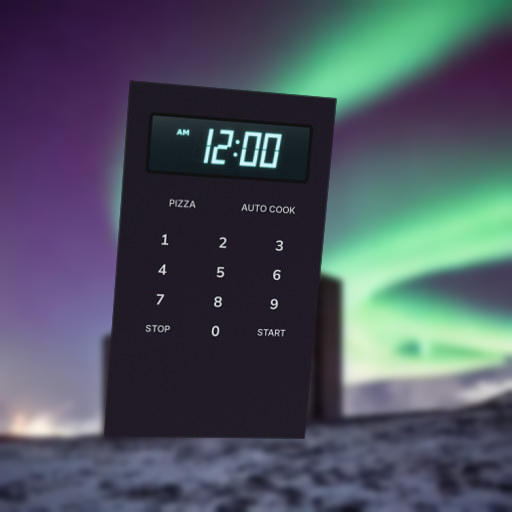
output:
12:00
